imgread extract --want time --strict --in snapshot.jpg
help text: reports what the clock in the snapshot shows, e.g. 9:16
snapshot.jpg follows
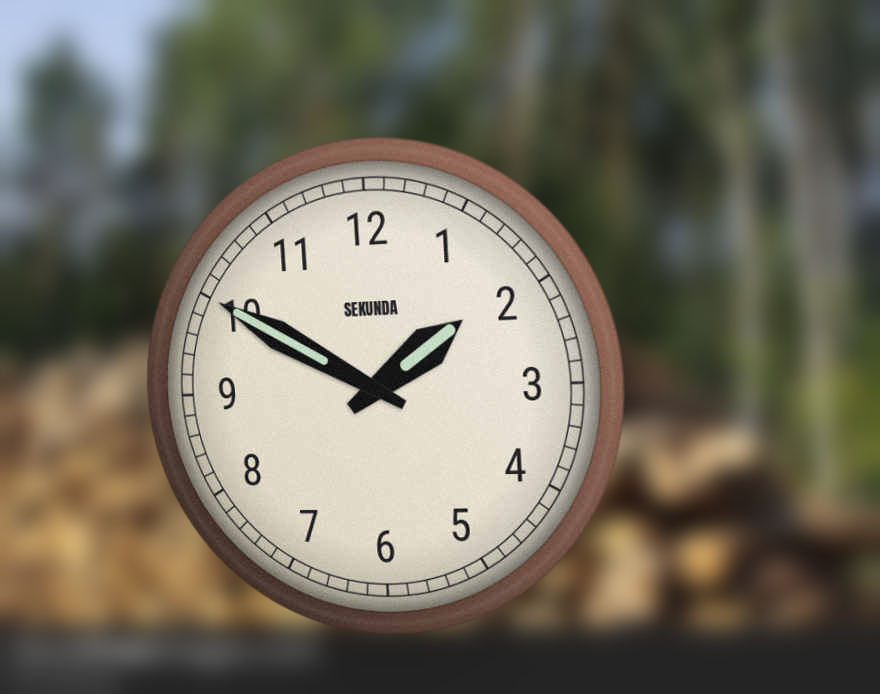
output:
1:50
